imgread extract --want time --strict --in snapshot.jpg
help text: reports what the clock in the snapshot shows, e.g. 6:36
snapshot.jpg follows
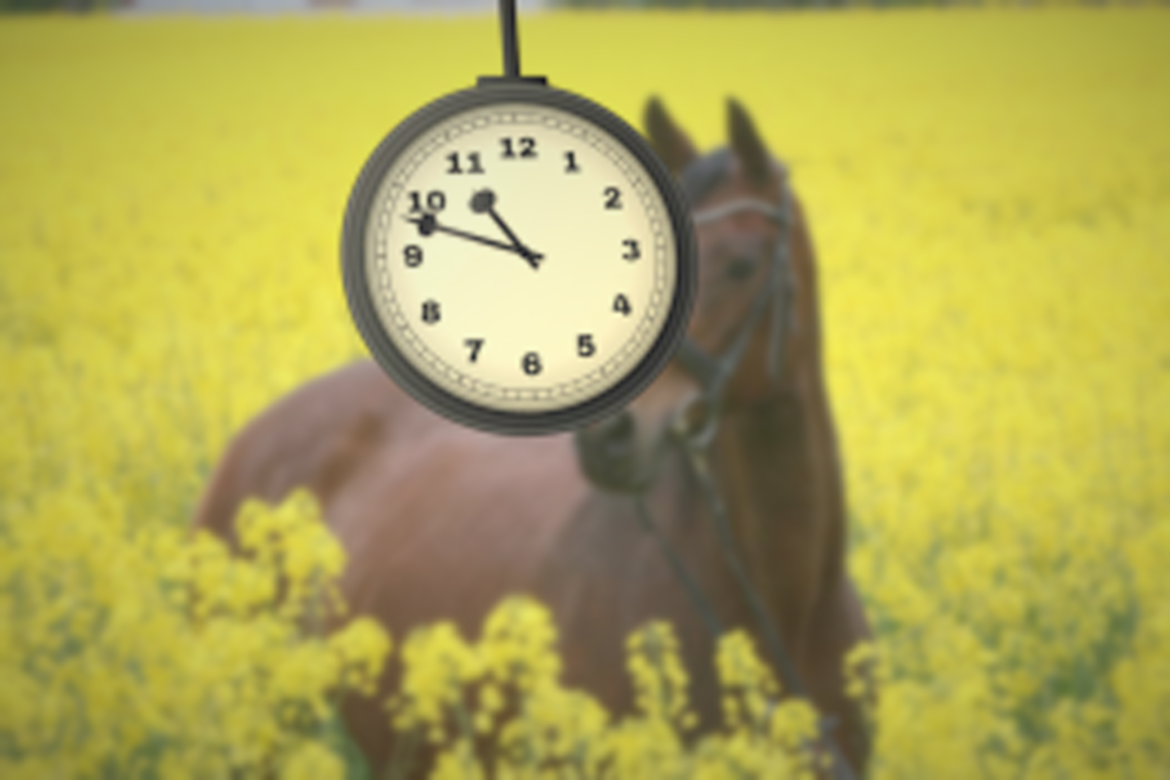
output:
10:48
